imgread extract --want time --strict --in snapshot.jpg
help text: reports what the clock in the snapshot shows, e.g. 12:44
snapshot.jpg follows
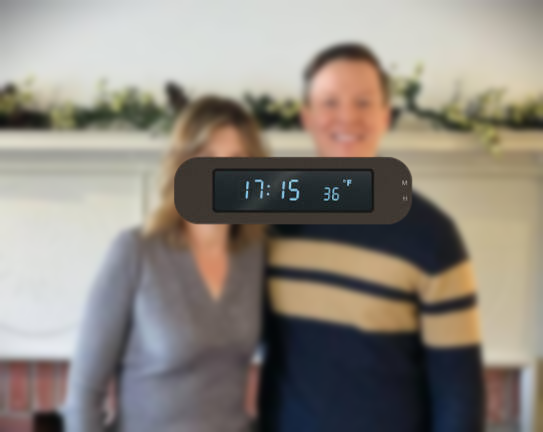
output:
17:15
